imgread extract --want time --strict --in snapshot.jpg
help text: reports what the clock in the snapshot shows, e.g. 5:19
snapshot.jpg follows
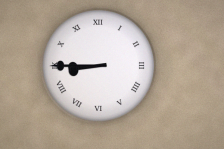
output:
8:45
